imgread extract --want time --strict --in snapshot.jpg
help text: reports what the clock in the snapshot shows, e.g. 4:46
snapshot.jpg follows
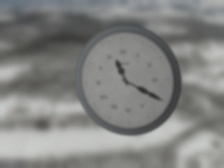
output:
11:20
